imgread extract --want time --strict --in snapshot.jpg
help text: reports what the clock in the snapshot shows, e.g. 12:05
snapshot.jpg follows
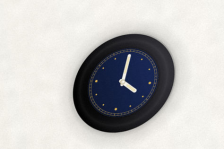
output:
4:00
